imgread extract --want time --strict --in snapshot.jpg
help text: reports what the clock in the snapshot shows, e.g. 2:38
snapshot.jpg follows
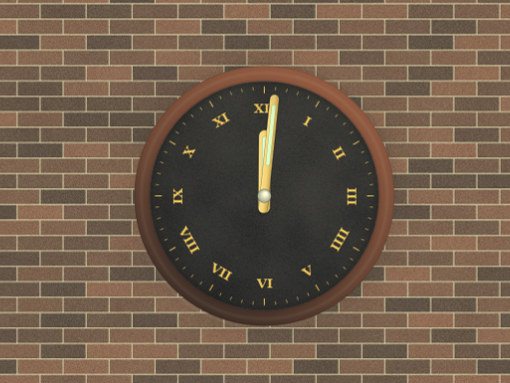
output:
12:01
